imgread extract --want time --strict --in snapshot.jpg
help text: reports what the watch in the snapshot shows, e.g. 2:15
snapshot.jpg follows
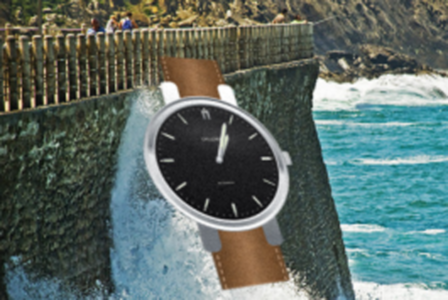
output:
1:04
